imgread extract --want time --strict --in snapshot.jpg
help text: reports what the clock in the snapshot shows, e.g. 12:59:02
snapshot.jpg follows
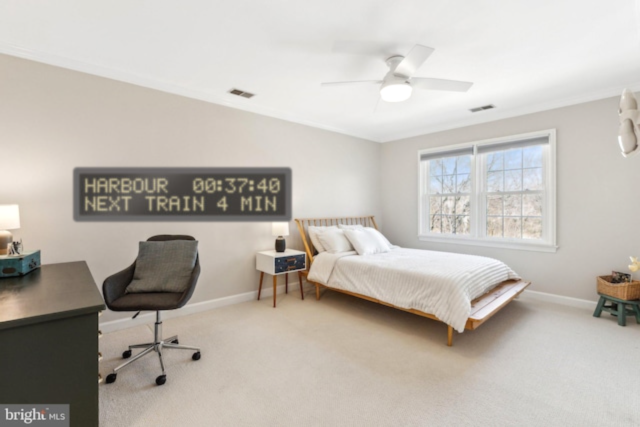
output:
0:37:40
